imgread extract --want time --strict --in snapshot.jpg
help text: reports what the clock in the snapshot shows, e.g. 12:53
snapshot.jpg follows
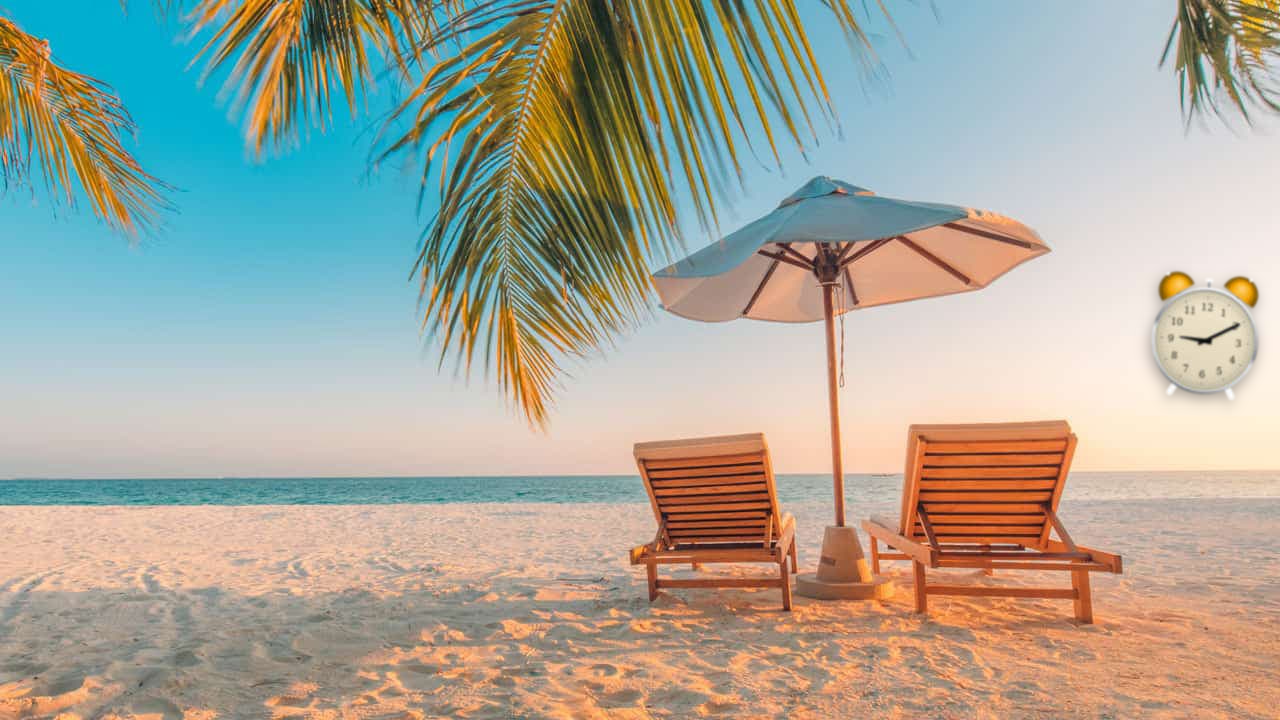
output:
9:10
